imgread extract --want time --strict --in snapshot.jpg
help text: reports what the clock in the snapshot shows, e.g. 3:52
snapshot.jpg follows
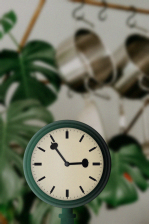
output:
2:54
